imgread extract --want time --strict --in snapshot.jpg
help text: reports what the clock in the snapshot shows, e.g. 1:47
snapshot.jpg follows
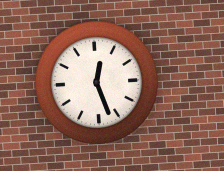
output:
12:27
